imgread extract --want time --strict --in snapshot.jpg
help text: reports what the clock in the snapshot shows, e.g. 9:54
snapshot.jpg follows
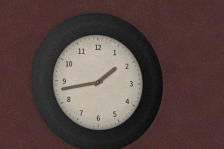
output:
1:43
